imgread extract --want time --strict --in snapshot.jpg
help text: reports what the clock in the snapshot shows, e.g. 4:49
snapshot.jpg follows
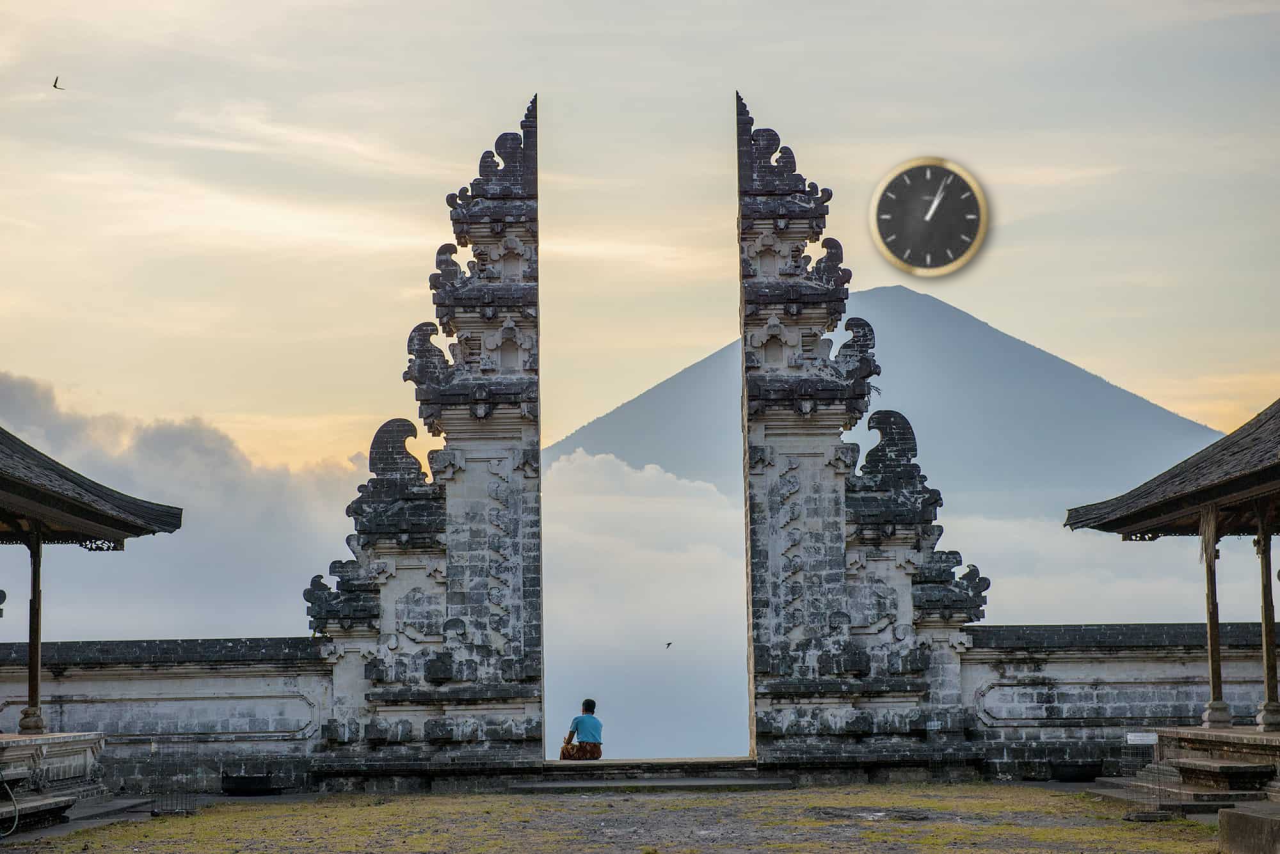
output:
1:04
